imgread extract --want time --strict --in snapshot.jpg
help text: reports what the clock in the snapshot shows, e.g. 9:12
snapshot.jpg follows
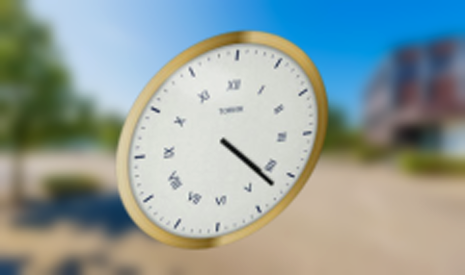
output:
4:22
